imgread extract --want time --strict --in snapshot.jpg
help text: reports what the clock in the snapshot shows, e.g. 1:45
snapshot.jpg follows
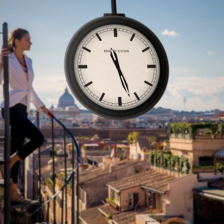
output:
11:27
